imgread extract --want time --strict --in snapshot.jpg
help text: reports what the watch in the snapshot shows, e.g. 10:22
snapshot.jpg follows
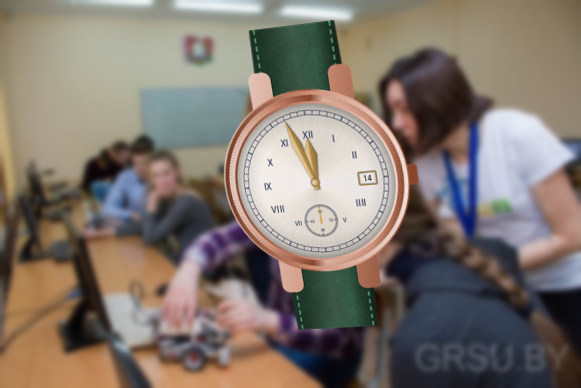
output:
11:57
